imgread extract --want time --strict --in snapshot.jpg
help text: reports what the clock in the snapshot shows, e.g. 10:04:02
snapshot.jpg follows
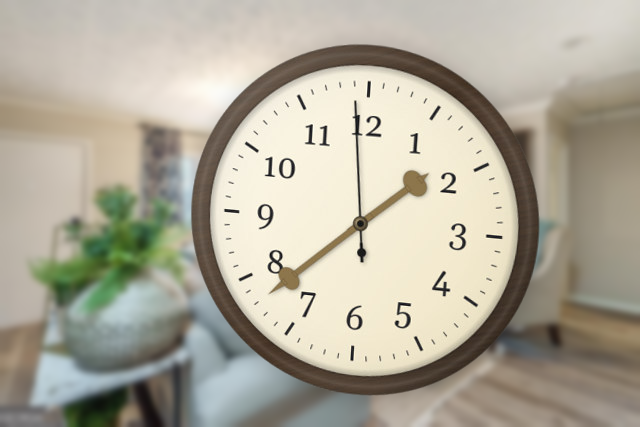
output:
1:37:59
